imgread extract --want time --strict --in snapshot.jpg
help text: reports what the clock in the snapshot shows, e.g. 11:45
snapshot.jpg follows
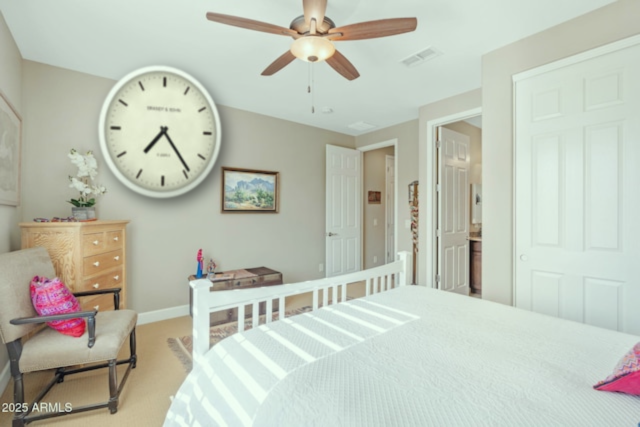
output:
7:24
